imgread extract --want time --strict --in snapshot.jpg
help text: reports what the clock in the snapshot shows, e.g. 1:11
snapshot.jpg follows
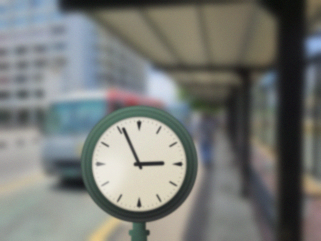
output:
2:56
